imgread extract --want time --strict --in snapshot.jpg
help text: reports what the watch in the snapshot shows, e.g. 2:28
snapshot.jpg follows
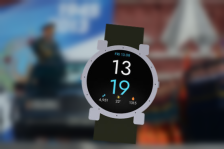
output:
13:19
